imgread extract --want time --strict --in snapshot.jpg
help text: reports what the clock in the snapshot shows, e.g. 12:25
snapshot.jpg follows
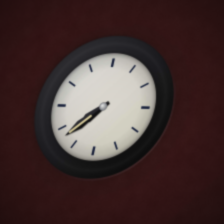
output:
7:38
